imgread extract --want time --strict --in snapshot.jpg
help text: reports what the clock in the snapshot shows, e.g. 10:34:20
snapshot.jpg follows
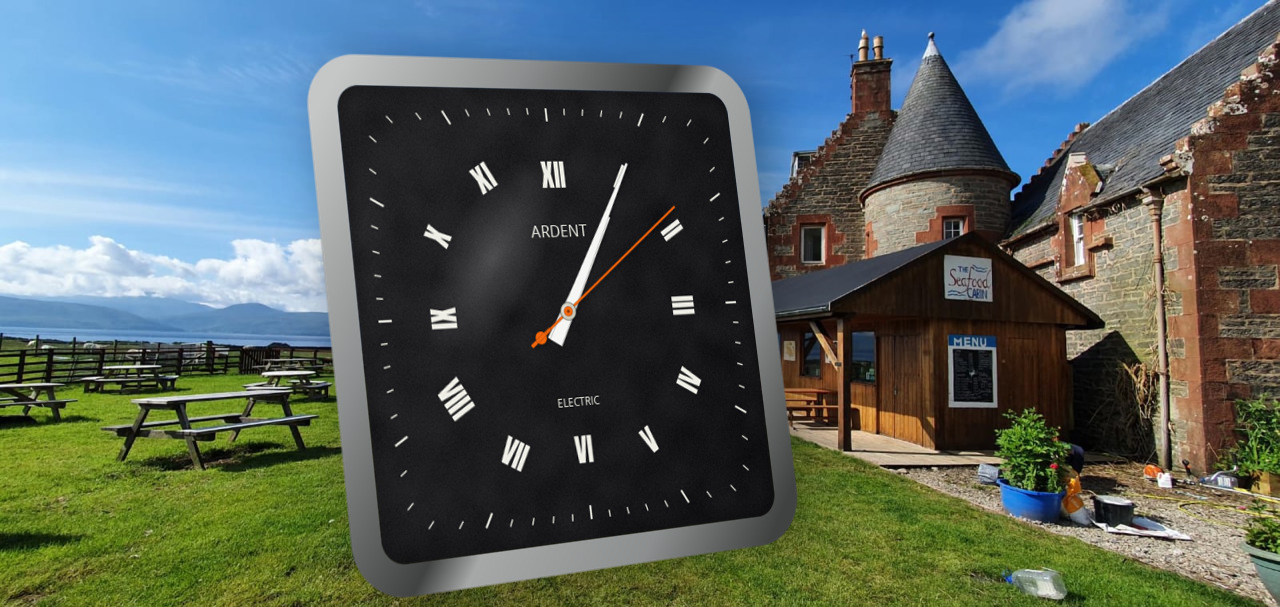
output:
1:05:09
